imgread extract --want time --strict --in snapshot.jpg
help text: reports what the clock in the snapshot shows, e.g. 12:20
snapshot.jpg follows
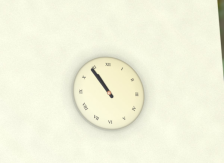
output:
10:54
